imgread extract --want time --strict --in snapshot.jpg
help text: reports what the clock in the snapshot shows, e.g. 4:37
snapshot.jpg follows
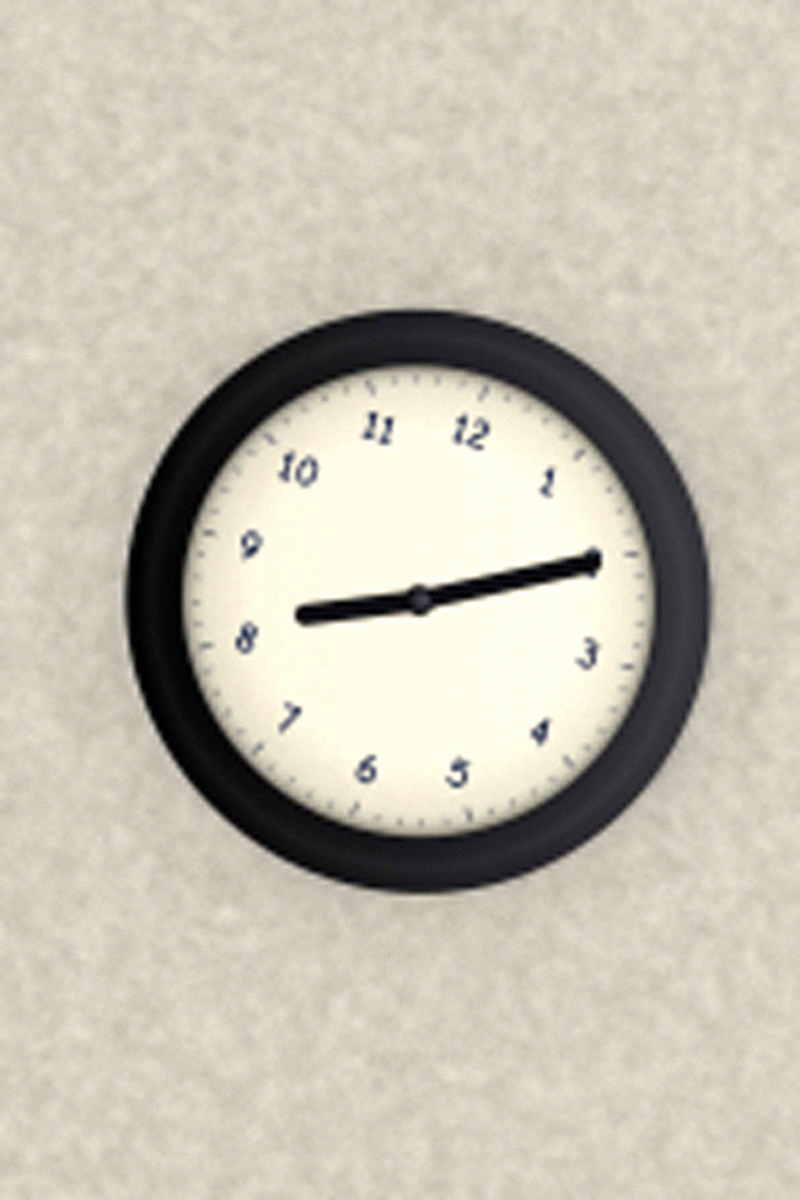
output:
8:10
